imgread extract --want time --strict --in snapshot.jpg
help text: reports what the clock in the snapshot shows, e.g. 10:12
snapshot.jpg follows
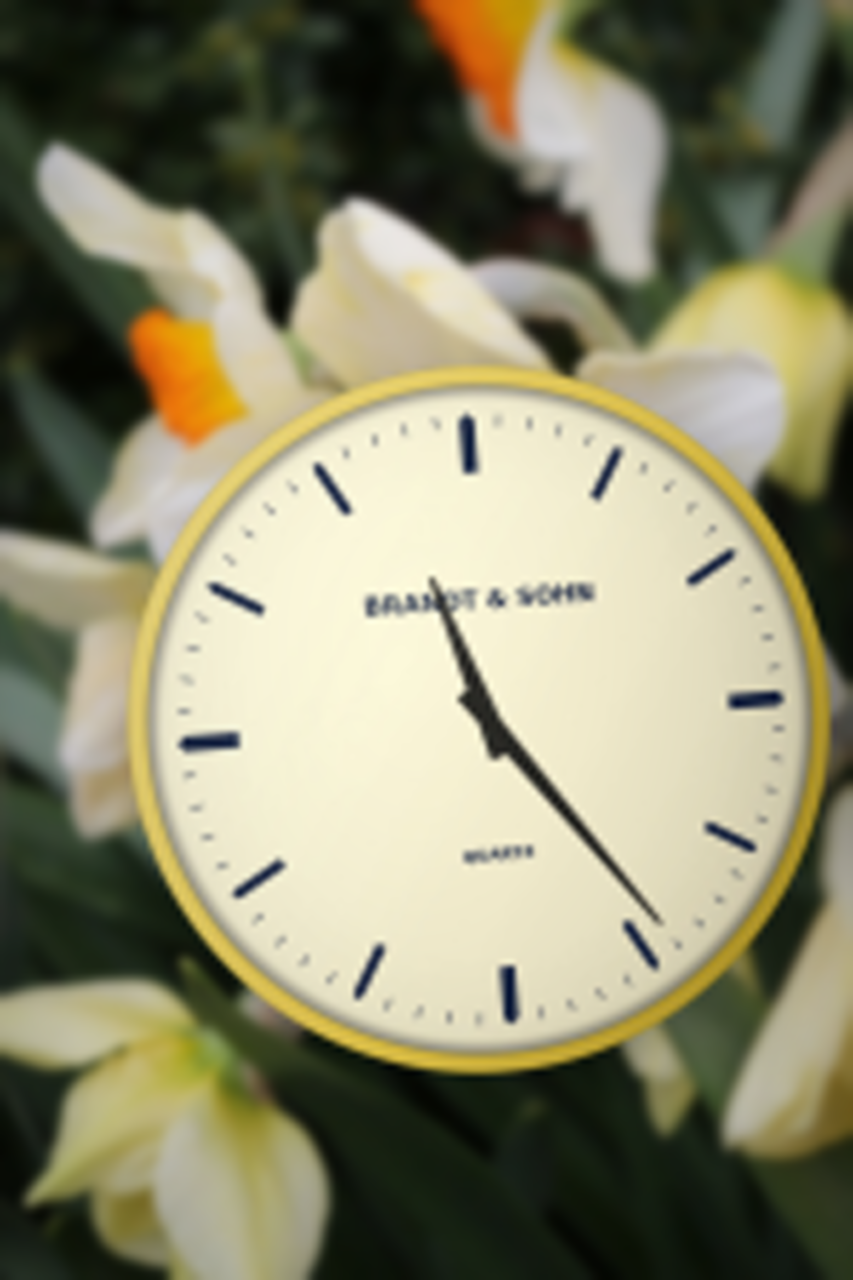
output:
11:24
